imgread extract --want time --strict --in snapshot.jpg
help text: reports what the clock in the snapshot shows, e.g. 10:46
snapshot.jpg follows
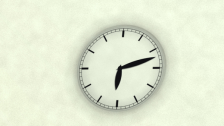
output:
6:12
